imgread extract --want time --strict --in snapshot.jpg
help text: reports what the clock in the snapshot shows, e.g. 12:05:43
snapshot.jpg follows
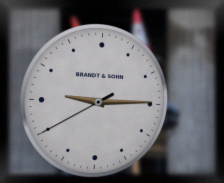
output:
9:14:40
